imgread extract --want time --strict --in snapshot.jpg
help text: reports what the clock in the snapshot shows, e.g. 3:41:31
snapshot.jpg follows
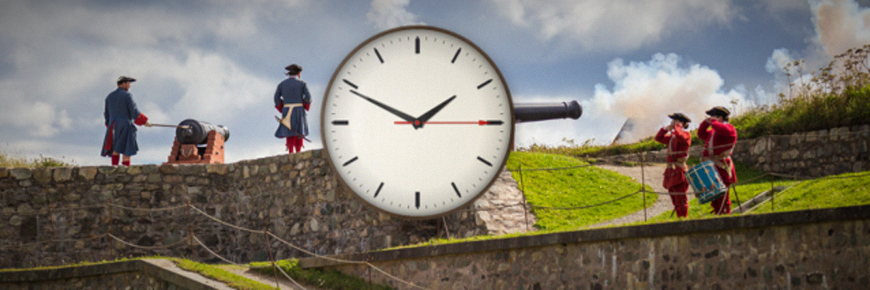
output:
1:49:15
